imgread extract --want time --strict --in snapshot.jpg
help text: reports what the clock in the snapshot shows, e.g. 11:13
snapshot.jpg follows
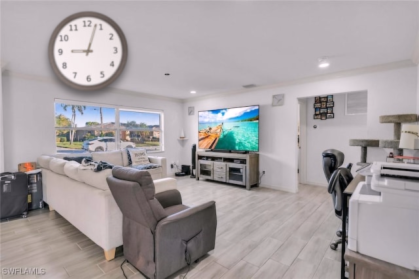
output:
9:03
